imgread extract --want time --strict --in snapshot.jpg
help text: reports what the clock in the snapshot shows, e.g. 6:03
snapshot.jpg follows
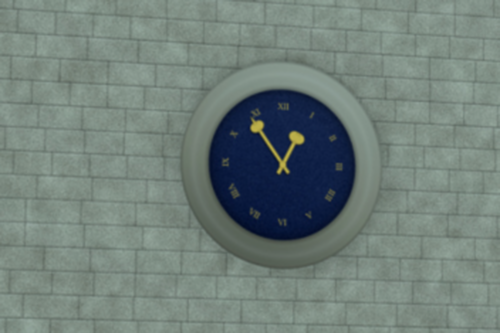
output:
12:54
